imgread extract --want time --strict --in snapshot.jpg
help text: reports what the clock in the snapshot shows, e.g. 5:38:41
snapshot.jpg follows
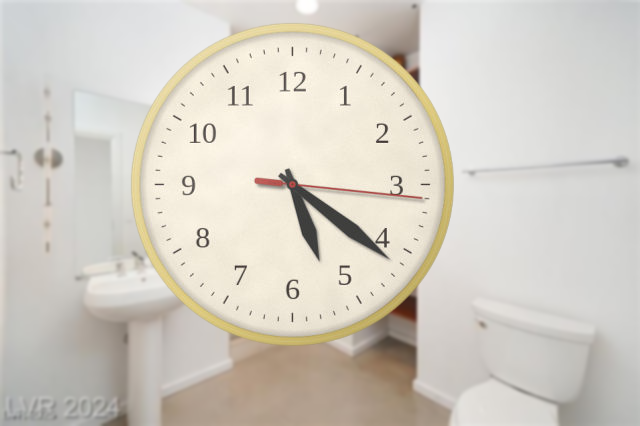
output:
5:21:16
